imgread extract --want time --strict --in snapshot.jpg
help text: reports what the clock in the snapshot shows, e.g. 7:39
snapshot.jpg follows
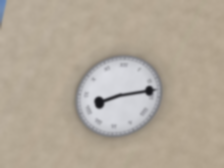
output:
8:13
